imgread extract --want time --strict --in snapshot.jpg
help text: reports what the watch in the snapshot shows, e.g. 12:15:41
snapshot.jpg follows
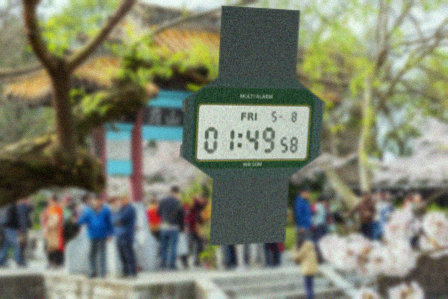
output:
1:49:58
